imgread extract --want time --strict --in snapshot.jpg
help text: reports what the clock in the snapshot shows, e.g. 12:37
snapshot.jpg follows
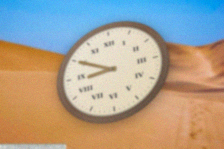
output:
8:50
